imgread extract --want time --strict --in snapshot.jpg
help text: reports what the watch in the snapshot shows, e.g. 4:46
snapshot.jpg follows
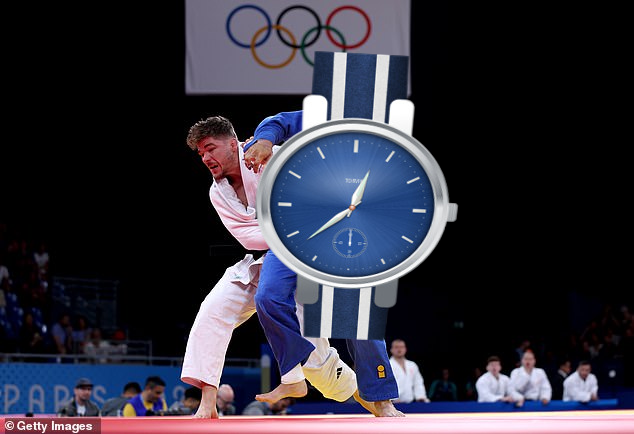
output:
12:38
